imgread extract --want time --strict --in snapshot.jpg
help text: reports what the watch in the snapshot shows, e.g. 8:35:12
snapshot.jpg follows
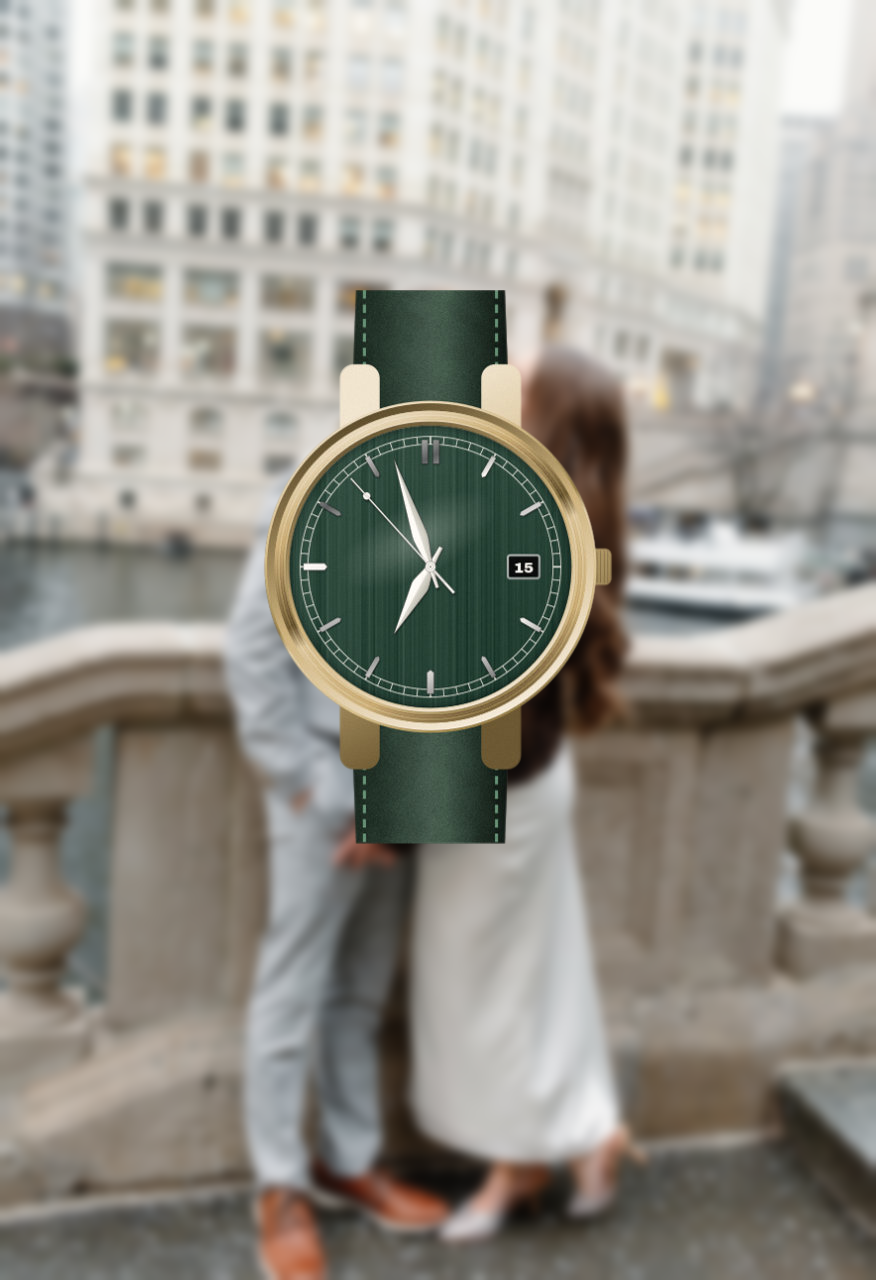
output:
6:56:53
